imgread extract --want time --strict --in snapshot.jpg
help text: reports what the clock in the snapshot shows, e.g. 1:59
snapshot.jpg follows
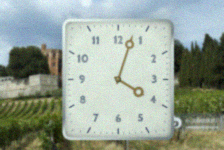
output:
4:03
